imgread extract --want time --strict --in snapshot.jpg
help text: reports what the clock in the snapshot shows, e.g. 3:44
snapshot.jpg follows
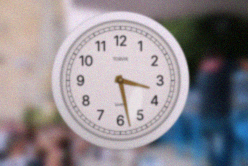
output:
3:28
